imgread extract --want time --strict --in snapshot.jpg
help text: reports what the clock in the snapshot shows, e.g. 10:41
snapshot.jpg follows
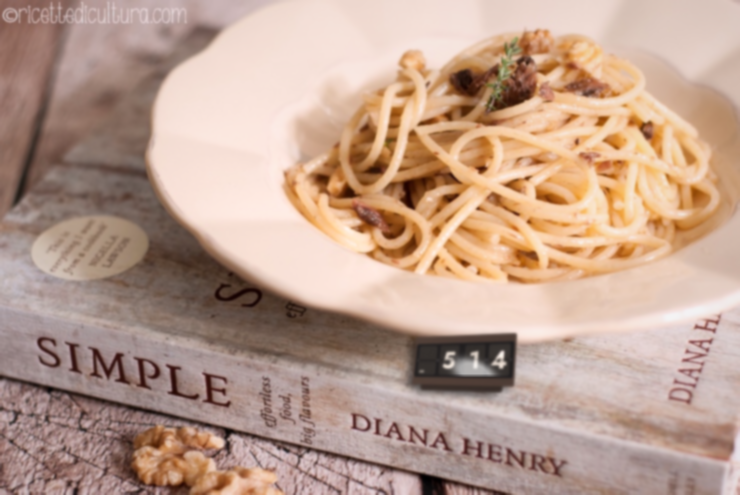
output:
5:14
